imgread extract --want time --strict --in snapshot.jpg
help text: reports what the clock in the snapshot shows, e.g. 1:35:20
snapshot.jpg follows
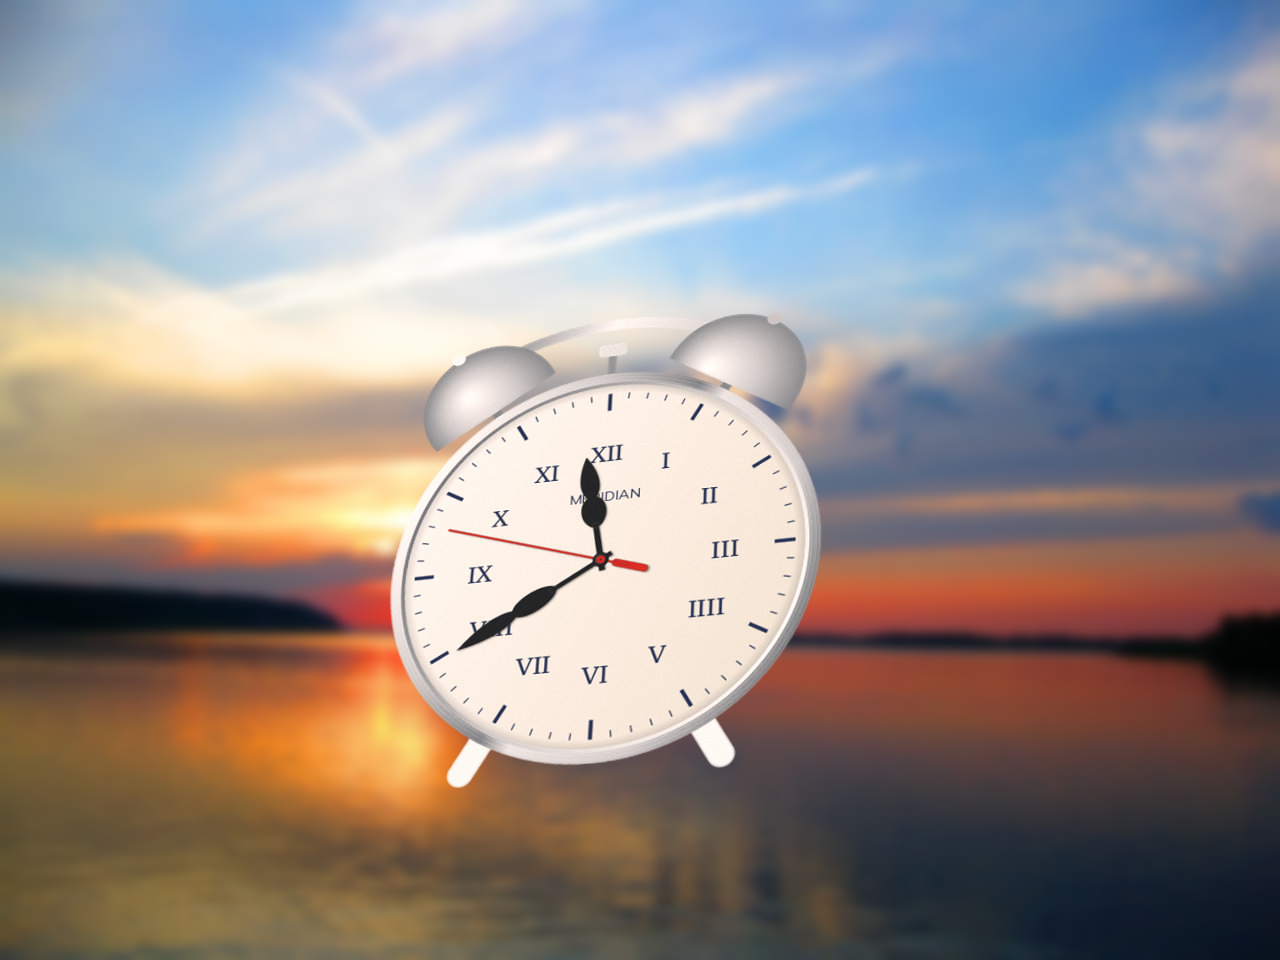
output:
11:39:48
